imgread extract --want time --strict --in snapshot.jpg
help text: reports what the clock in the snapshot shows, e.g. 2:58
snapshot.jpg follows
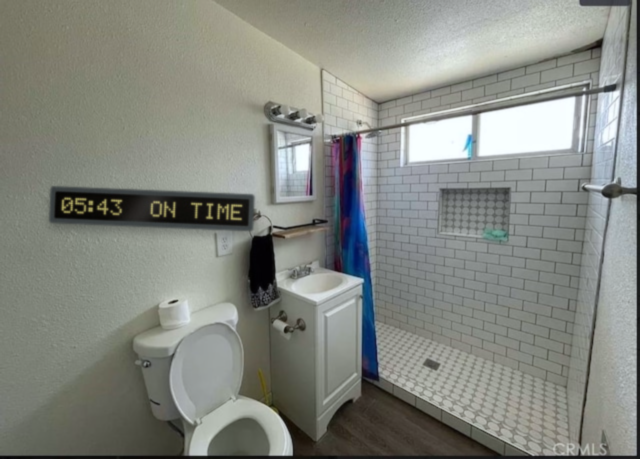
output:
5:43
